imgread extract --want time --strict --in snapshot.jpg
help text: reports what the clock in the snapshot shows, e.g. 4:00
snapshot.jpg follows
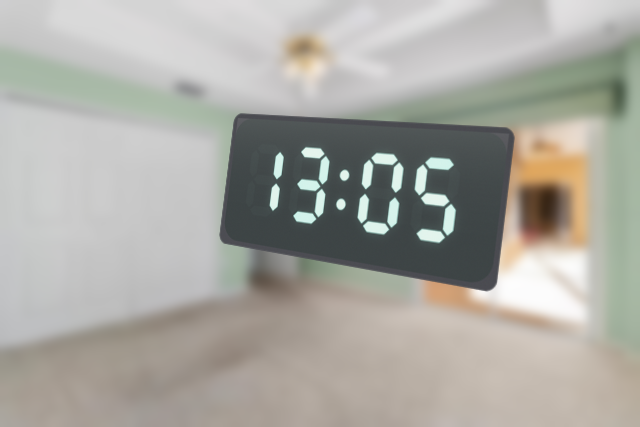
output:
13:05
